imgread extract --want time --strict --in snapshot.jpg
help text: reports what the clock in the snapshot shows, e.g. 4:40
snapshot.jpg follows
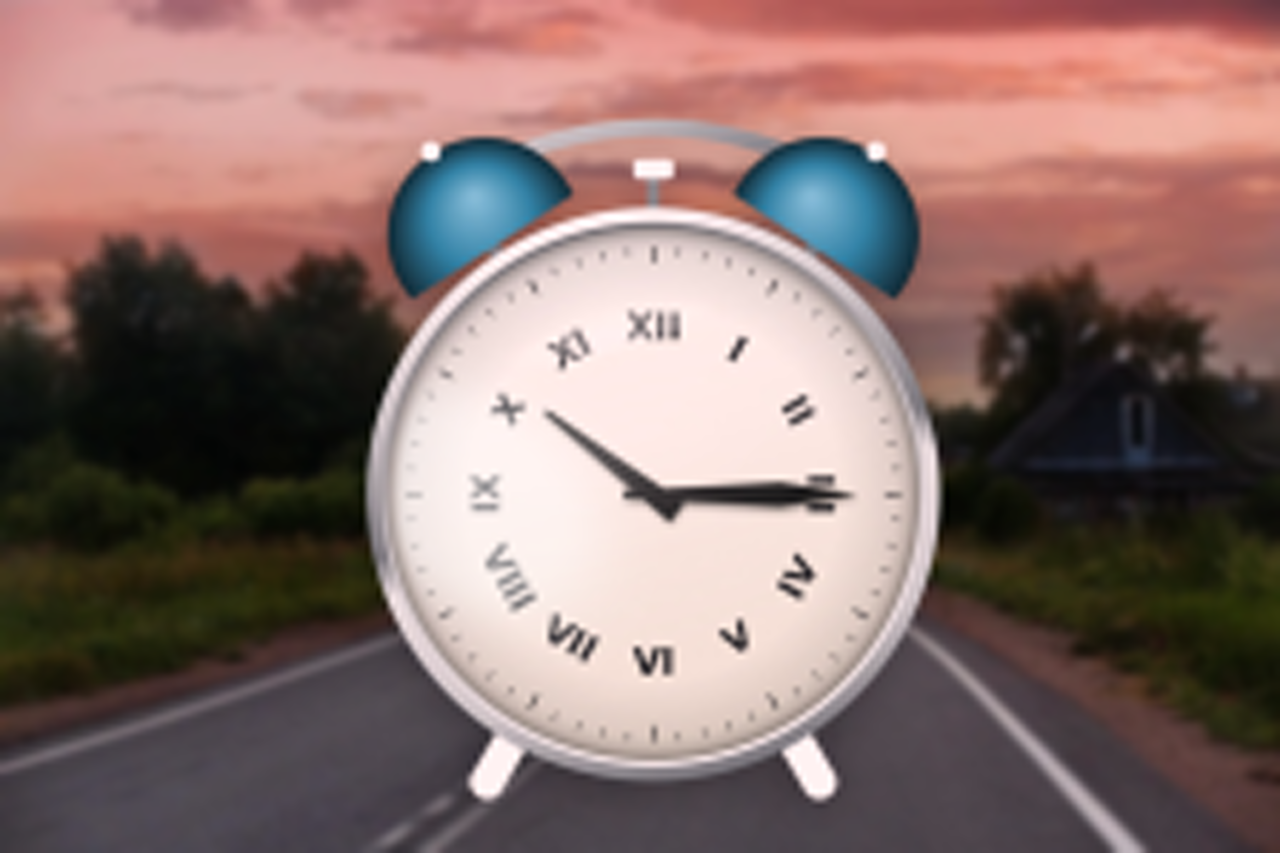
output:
10:15
